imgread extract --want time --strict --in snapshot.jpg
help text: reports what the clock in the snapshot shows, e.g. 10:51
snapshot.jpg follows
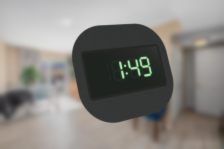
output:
1:49
